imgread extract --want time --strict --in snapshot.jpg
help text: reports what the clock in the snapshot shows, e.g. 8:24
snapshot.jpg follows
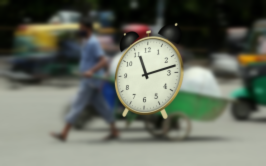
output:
11:13
